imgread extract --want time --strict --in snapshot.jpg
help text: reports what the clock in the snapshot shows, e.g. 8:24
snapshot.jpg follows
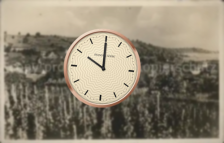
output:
10:00
